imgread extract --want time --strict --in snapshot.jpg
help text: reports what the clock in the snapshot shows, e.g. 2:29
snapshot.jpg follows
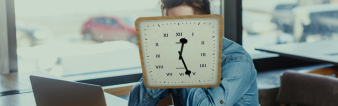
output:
12:27
